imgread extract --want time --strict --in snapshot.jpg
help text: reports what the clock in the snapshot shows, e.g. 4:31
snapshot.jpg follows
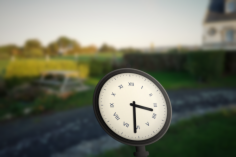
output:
3:31
